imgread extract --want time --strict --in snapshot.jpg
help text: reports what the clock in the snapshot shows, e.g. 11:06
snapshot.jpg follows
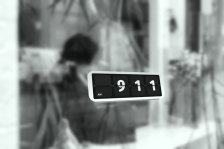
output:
9:11
